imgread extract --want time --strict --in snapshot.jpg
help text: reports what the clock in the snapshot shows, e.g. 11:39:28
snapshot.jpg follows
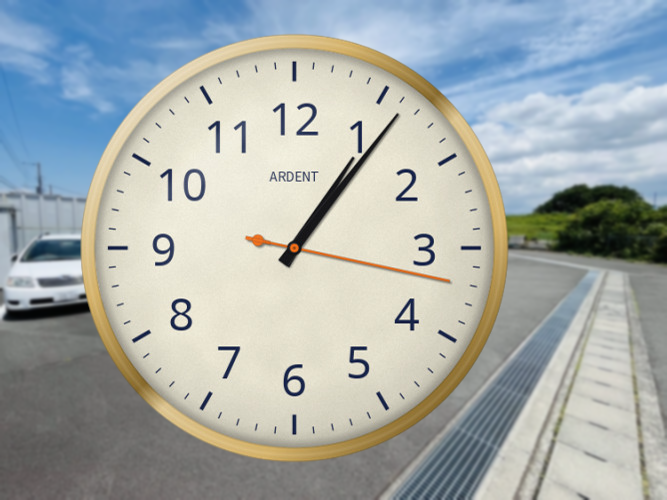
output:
1:06:17
